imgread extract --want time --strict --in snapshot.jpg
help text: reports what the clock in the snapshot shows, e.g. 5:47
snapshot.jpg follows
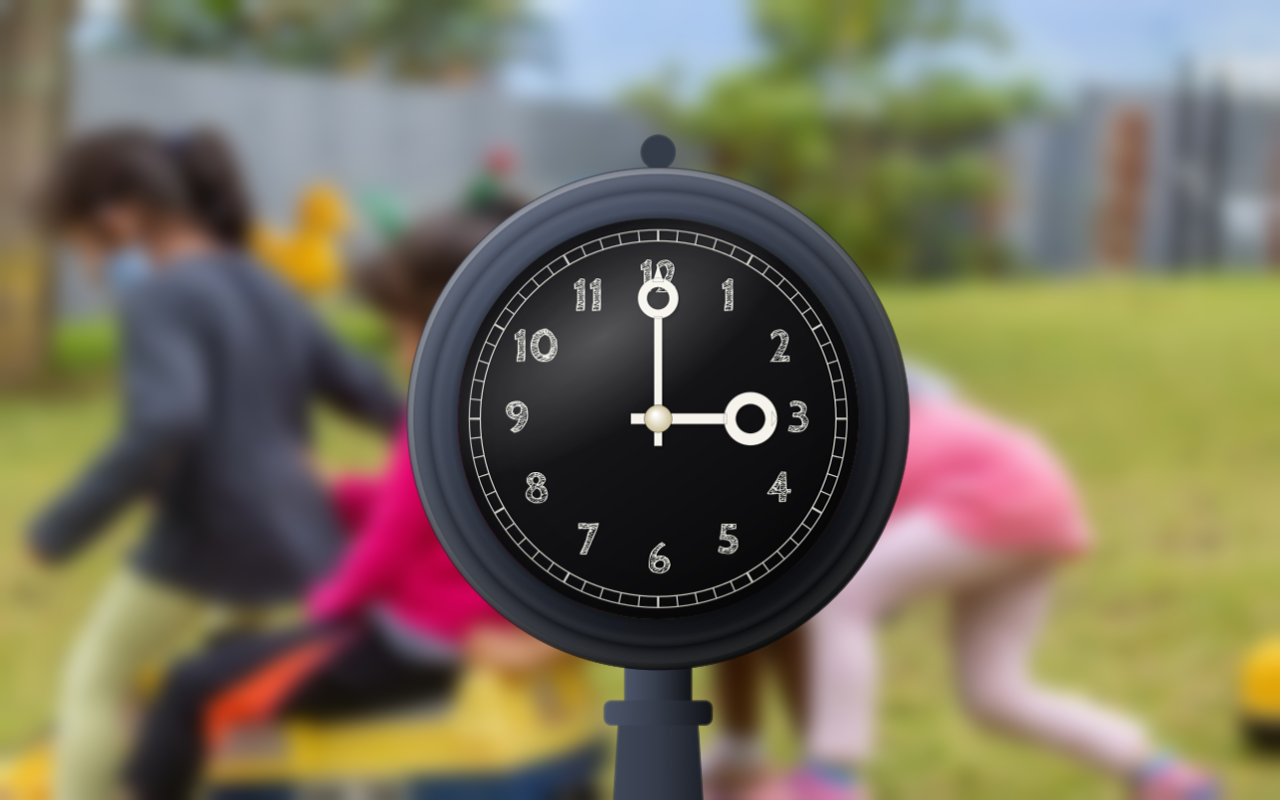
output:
3:00
